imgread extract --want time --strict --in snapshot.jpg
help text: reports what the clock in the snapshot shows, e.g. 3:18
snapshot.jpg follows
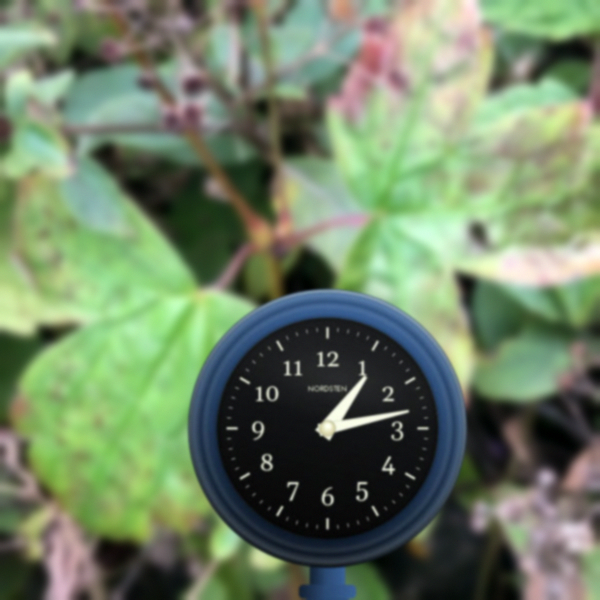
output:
1:13
